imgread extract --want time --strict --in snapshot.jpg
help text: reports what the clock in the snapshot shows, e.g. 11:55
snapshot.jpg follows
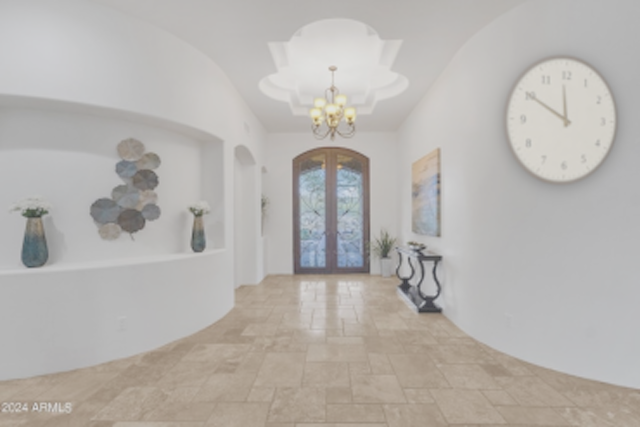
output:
11:50
